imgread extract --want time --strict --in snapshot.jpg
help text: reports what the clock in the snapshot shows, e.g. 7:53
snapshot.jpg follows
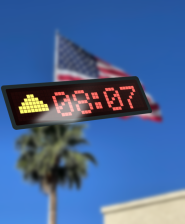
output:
8:07
